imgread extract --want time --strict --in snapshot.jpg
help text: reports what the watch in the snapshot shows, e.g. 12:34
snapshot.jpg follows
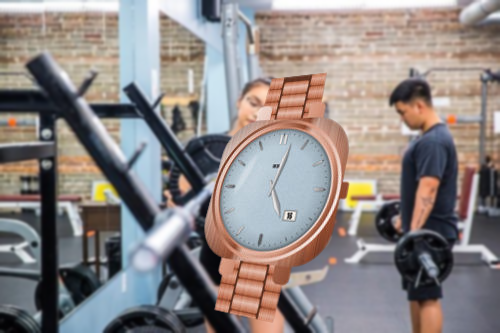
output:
5:02
